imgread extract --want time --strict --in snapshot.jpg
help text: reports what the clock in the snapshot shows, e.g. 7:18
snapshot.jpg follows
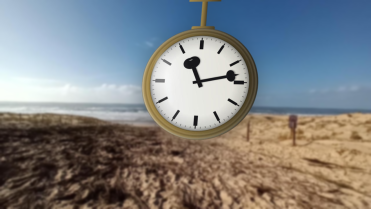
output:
11:13
